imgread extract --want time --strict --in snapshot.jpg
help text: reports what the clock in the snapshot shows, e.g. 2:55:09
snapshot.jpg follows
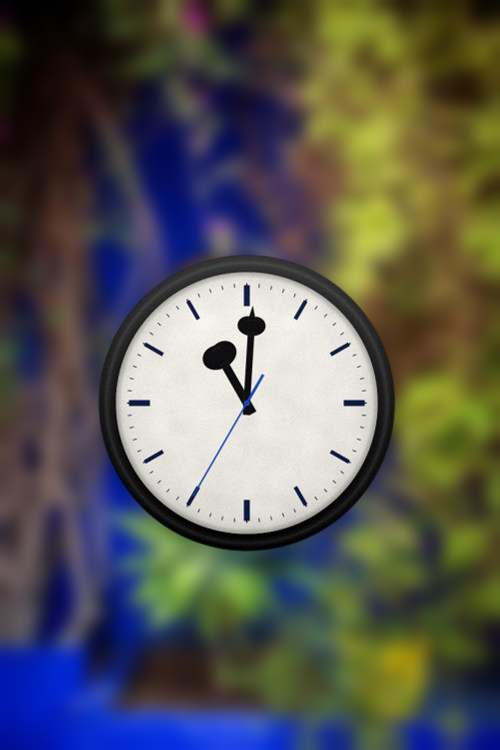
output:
11:00:35
